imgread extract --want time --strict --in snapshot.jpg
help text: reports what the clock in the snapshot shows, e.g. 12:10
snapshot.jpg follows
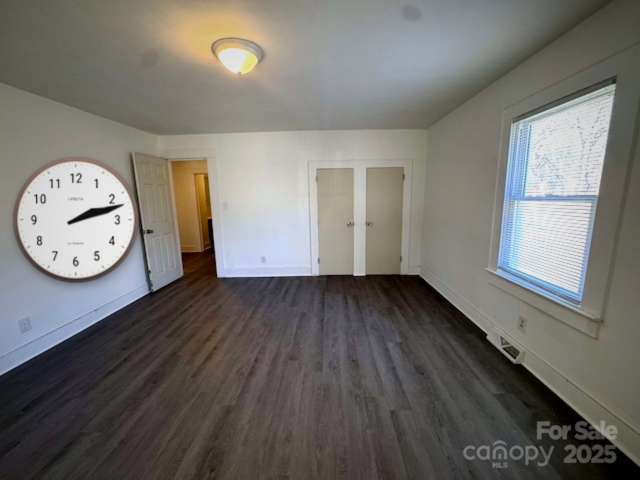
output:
2:12
